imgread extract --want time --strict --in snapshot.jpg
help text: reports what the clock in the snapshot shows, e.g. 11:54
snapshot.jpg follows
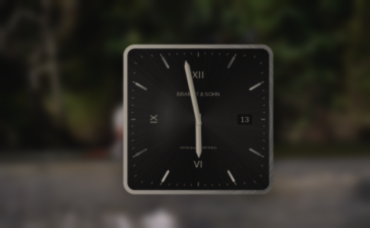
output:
5:58
